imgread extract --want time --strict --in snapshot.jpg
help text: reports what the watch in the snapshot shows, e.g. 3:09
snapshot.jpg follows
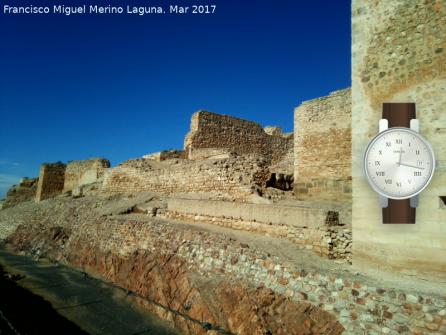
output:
12:17
